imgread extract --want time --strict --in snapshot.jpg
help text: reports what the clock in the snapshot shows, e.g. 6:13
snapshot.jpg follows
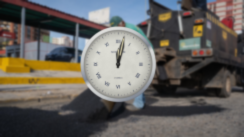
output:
12:02
